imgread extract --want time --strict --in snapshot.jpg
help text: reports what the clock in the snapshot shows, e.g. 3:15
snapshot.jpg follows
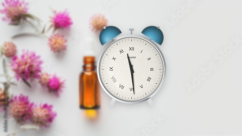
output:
11:29
